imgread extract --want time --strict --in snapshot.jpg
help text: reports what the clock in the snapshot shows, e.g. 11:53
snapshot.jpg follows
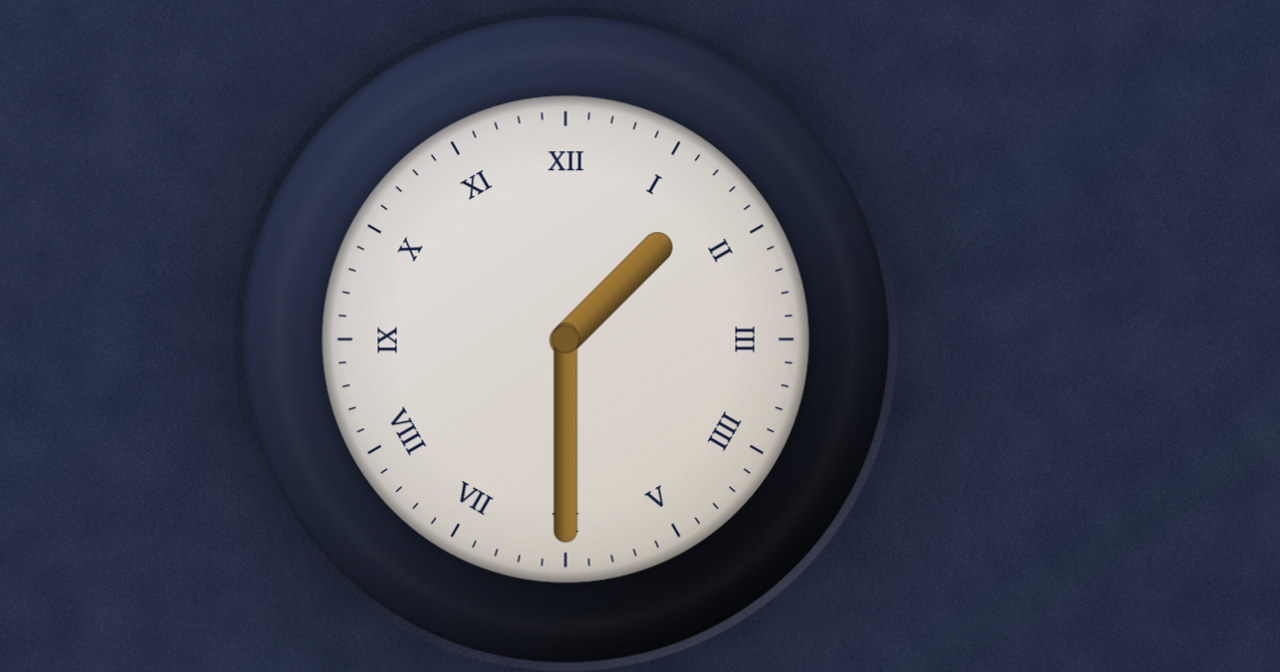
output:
1:30
